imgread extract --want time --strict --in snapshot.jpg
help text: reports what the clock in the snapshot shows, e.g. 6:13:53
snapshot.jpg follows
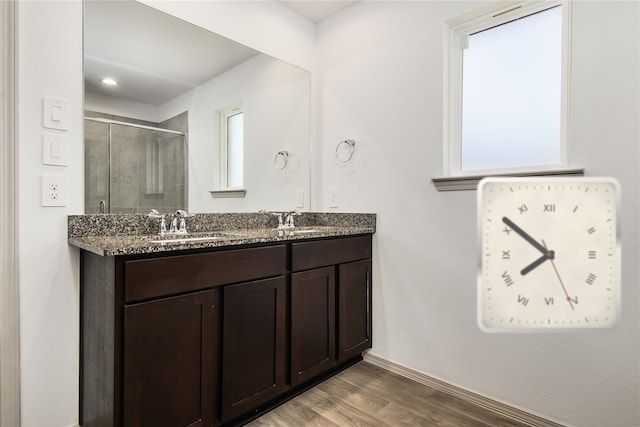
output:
7:51:26
